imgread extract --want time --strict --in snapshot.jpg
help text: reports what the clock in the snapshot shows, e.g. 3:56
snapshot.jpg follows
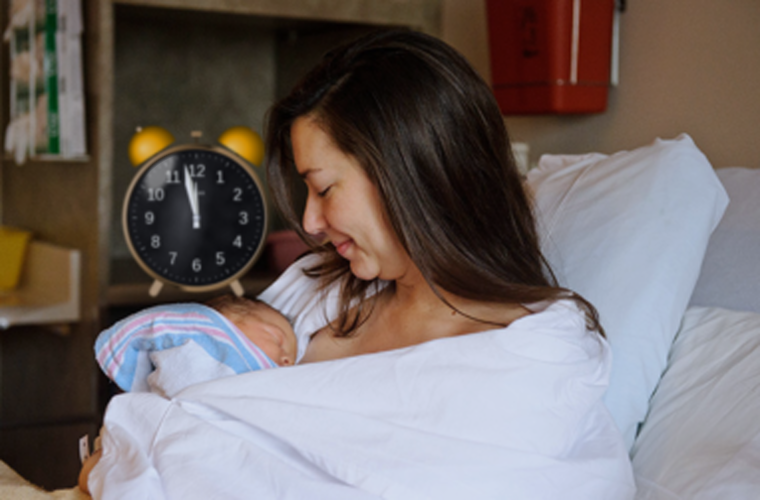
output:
11:58
